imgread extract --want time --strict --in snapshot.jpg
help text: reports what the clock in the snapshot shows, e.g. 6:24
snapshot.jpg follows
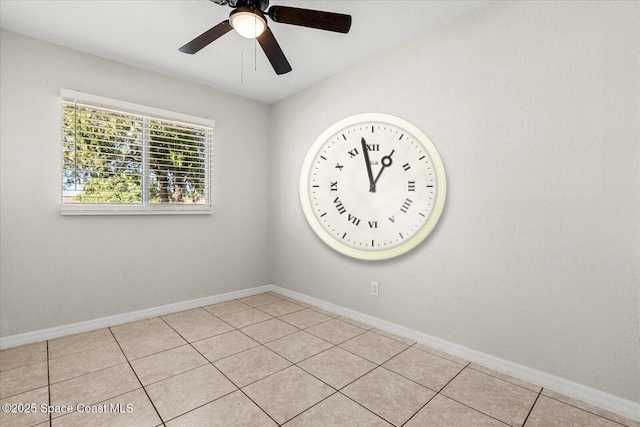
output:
12:58
